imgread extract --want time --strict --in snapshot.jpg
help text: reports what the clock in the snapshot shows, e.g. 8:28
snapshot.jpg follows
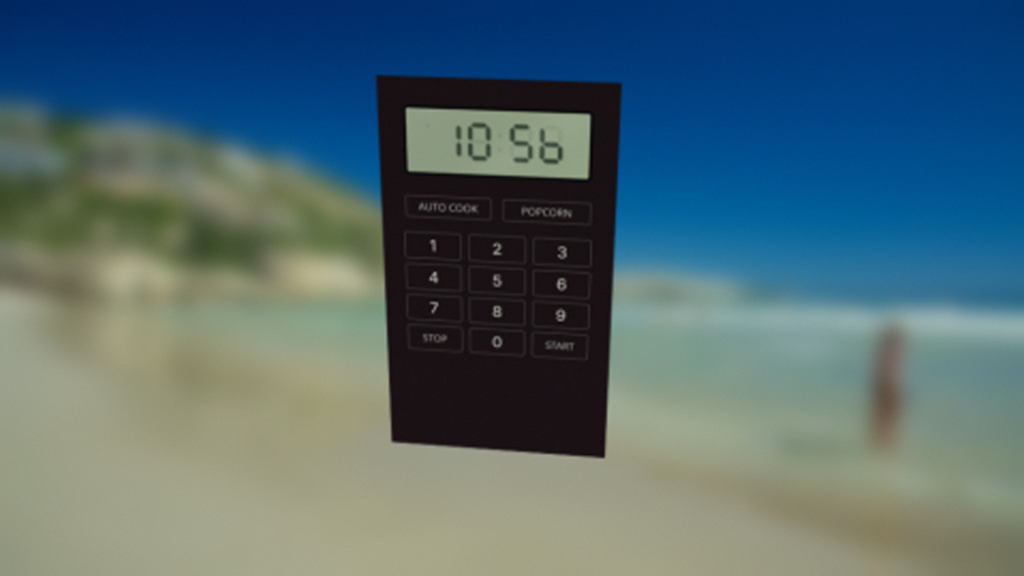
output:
10:56
